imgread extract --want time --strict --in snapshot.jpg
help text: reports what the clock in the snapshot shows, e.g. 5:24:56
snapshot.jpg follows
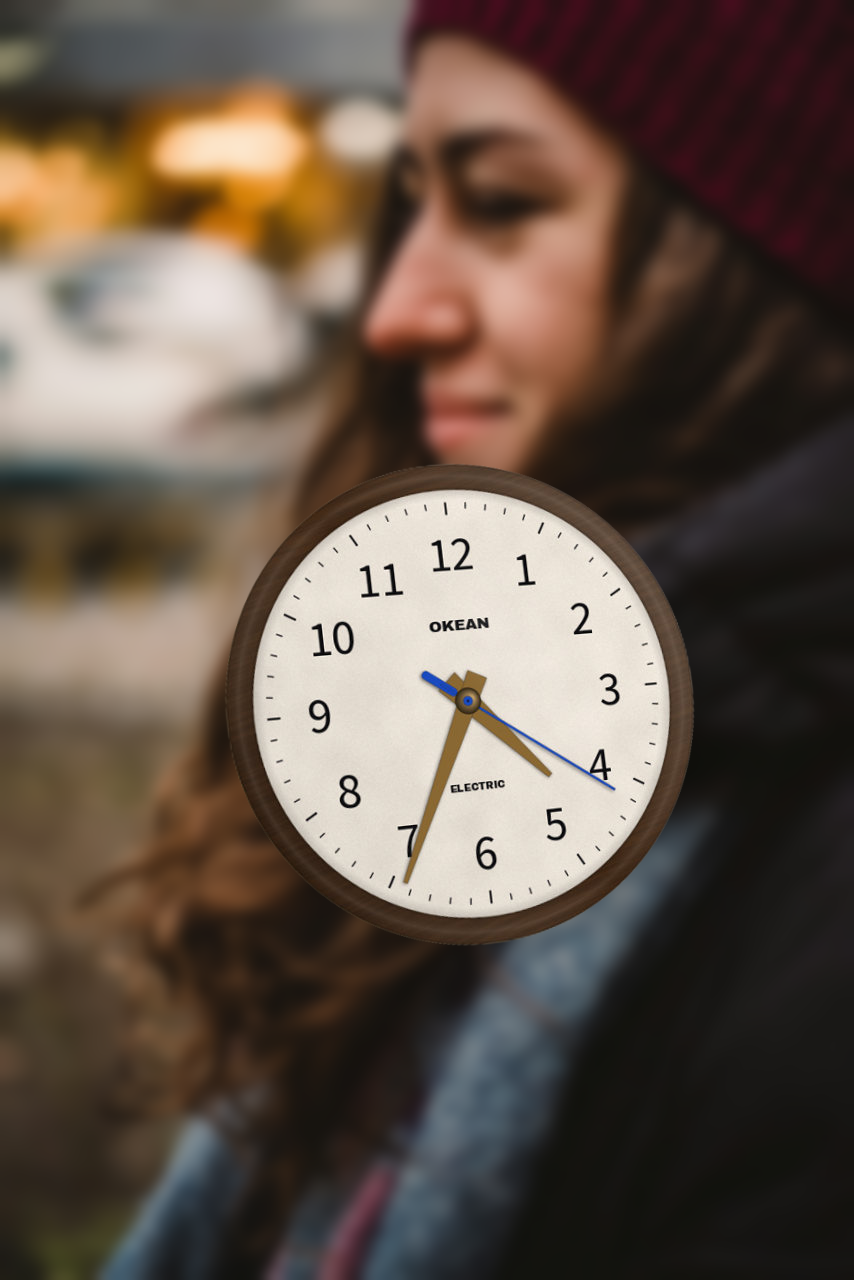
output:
4:34:21
